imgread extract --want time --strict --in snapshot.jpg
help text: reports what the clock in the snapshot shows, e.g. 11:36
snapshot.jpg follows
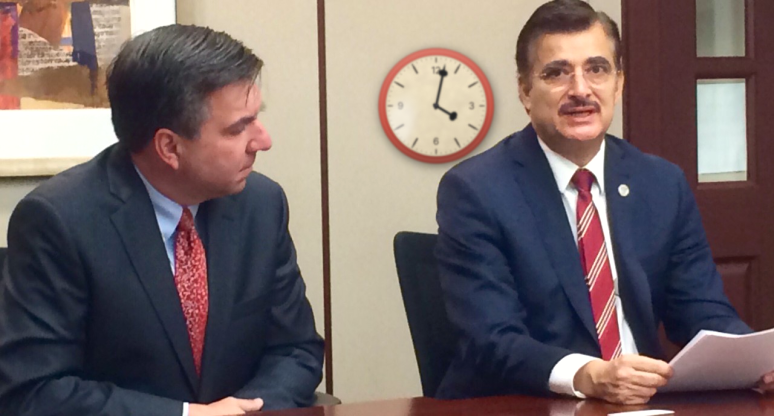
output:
4:02
